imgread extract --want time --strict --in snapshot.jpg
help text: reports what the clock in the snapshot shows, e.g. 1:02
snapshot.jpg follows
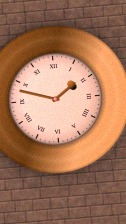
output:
1:48
